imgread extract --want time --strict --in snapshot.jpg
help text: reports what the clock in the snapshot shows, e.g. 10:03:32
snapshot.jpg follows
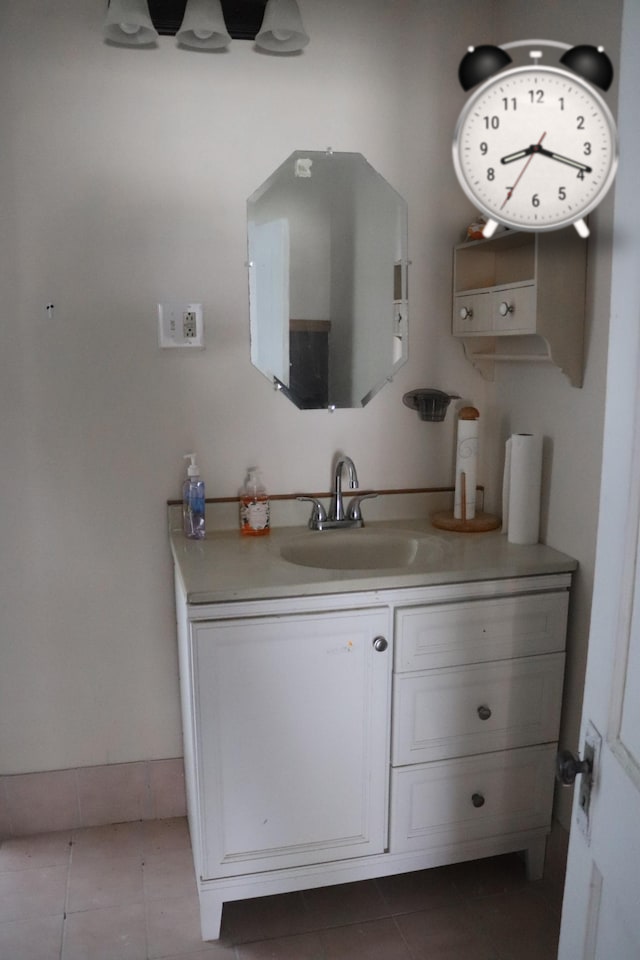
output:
8:18:35
